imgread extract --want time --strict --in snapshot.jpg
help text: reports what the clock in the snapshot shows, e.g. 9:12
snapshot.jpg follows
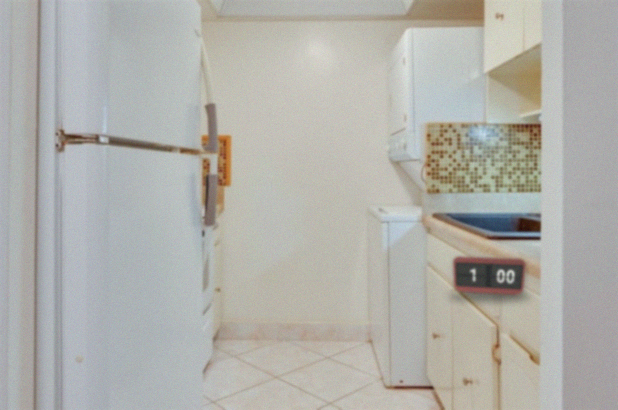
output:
1:00
